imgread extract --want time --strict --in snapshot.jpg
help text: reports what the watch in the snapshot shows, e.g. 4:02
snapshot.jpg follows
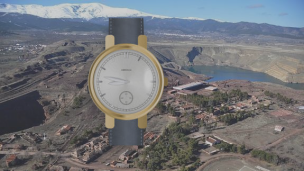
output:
8:47
